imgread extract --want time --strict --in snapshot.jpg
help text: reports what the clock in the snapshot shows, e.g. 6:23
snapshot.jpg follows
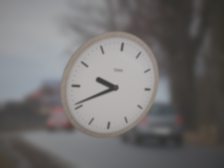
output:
9:41
